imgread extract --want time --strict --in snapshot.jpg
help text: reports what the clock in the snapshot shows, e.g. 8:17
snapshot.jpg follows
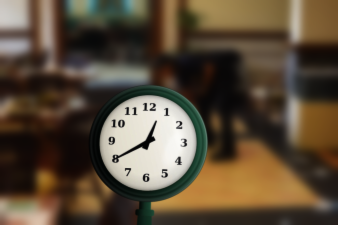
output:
12:40
